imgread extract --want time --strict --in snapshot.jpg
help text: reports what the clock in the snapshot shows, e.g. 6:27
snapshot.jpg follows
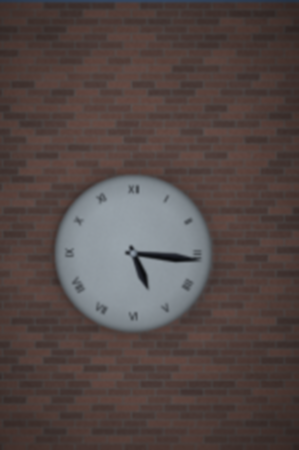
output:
5:16
